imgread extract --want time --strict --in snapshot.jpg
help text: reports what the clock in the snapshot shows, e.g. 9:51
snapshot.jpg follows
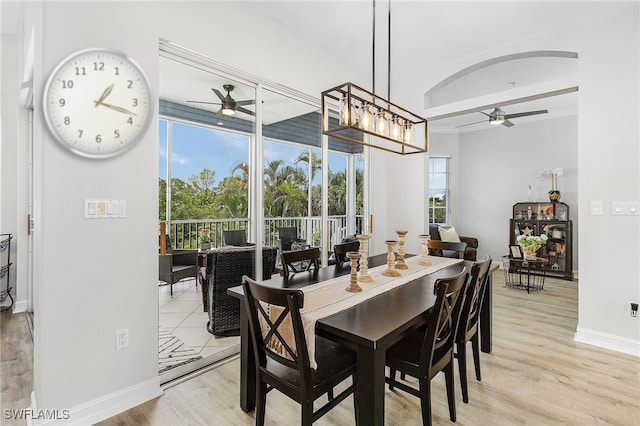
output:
1:18
